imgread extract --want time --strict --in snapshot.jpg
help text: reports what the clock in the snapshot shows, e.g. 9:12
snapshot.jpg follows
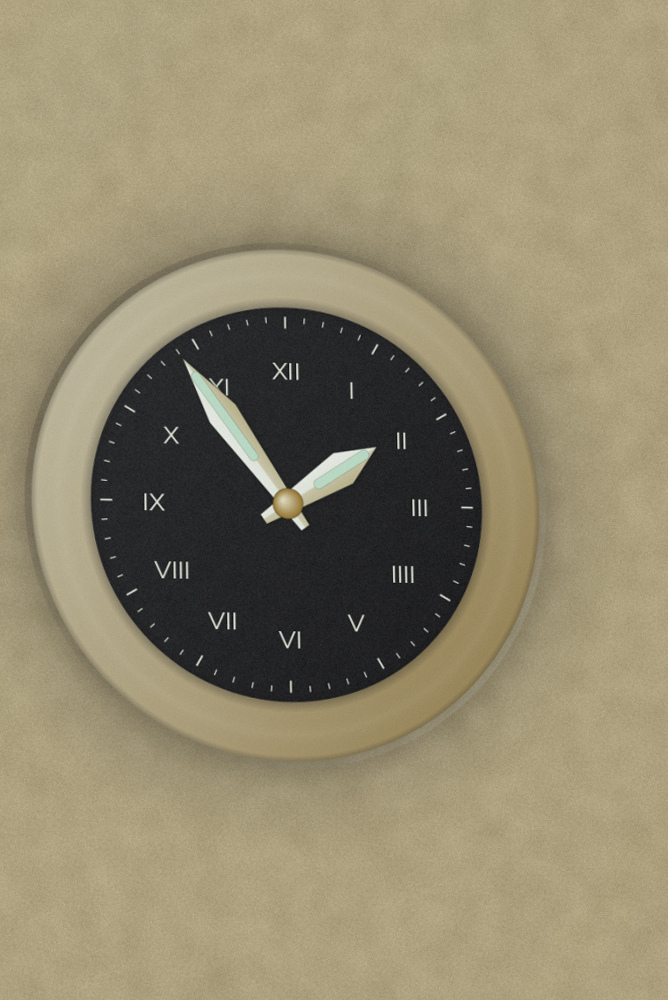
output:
1:54
